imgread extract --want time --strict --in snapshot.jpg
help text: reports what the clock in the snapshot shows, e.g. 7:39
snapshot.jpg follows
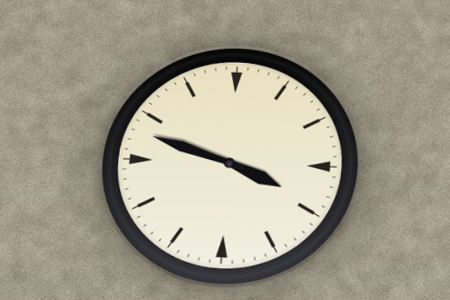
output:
3:48
